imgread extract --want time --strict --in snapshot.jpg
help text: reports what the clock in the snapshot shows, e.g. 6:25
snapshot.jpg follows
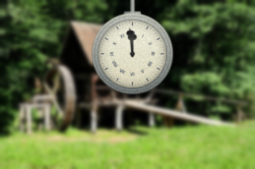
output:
11:59
